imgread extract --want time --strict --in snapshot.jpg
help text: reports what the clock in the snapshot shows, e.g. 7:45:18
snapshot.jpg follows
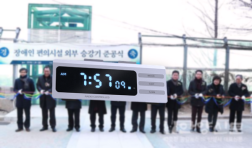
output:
7:57:09
